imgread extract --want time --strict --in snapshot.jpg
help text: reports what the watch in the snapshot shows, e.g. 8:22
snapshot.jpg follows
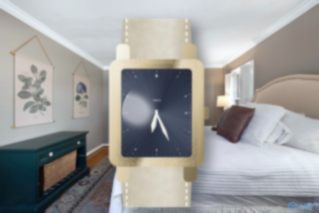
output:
6:26
